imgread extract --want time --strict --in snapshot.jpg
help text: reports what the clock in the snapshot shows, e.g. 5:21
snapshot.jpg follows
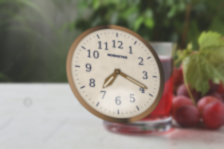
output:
7:19
